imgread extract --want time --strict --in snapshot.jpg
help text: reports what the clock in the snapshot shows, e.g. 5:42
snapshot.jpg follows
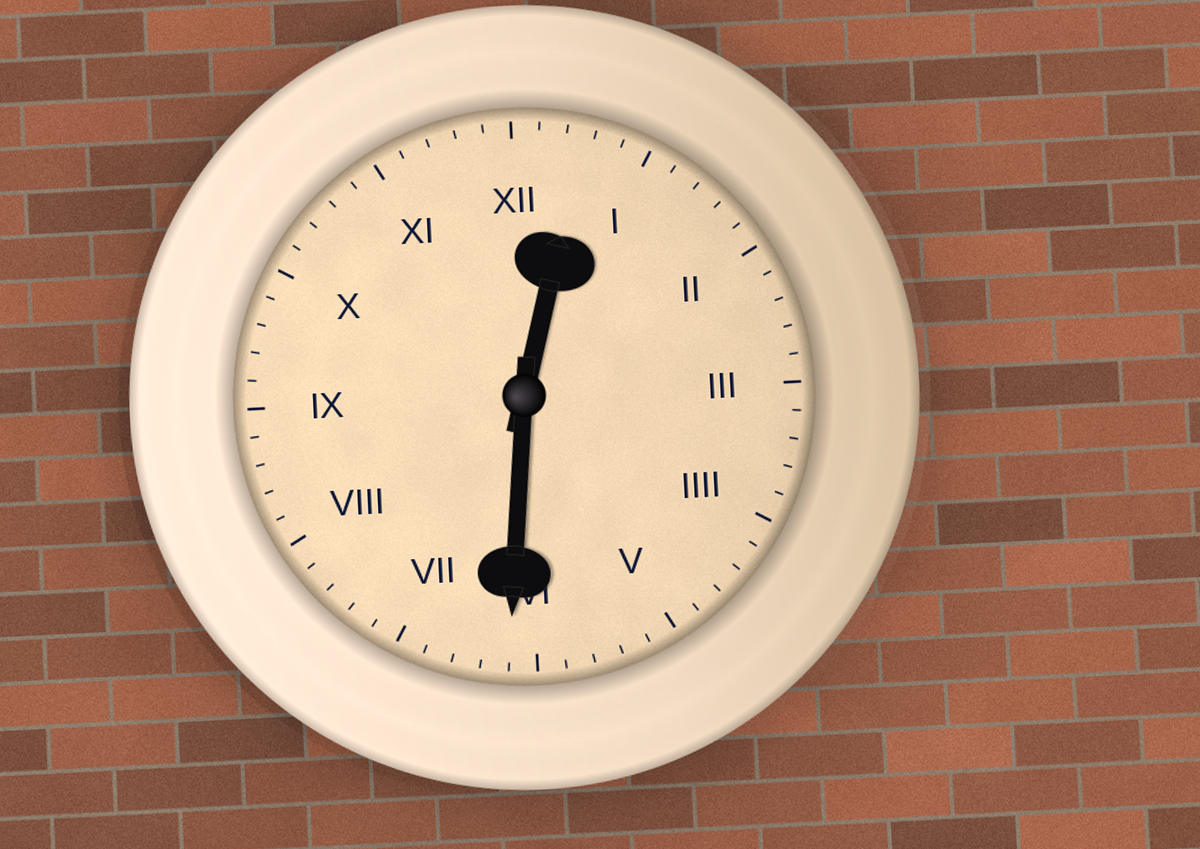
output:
12:31
